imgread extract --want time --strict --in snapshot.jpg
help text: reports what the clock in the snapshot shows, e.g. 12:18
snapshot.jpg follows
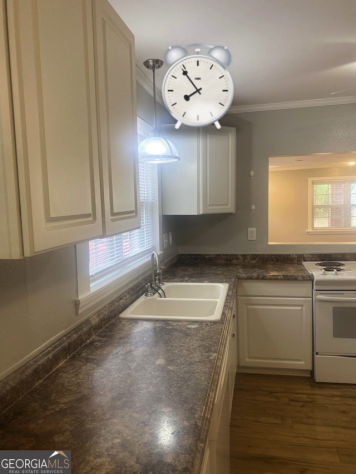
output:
7:54
